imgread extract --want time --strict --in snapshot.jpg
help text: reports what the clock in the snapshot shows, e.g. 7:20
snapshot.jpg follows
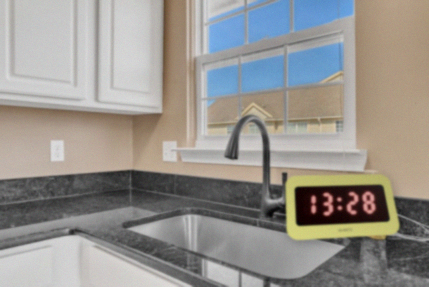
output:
13:28
